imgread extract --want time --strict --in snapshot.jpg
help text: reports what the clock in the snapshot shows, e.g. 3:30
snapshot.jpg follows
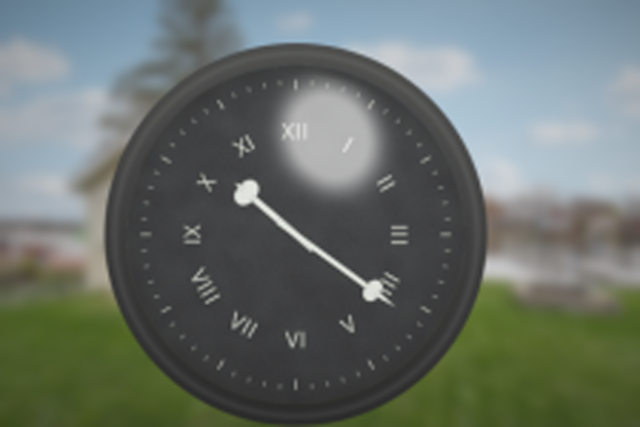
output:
10:21
